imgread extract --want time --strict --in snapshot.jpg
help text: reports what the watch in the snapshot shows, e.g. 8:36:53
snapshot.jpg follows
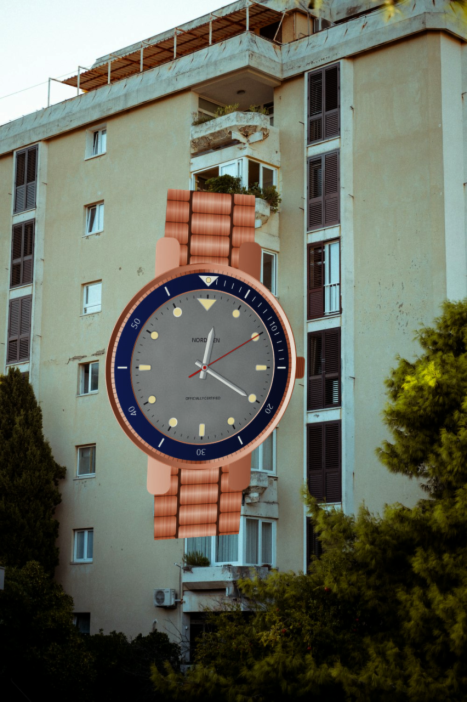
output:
12:20:10
